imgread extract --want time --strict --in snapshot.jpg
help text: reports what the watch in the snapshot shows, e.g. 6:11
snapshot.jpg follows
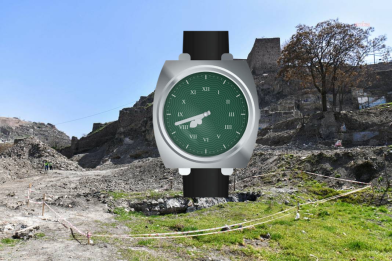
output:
7:42
